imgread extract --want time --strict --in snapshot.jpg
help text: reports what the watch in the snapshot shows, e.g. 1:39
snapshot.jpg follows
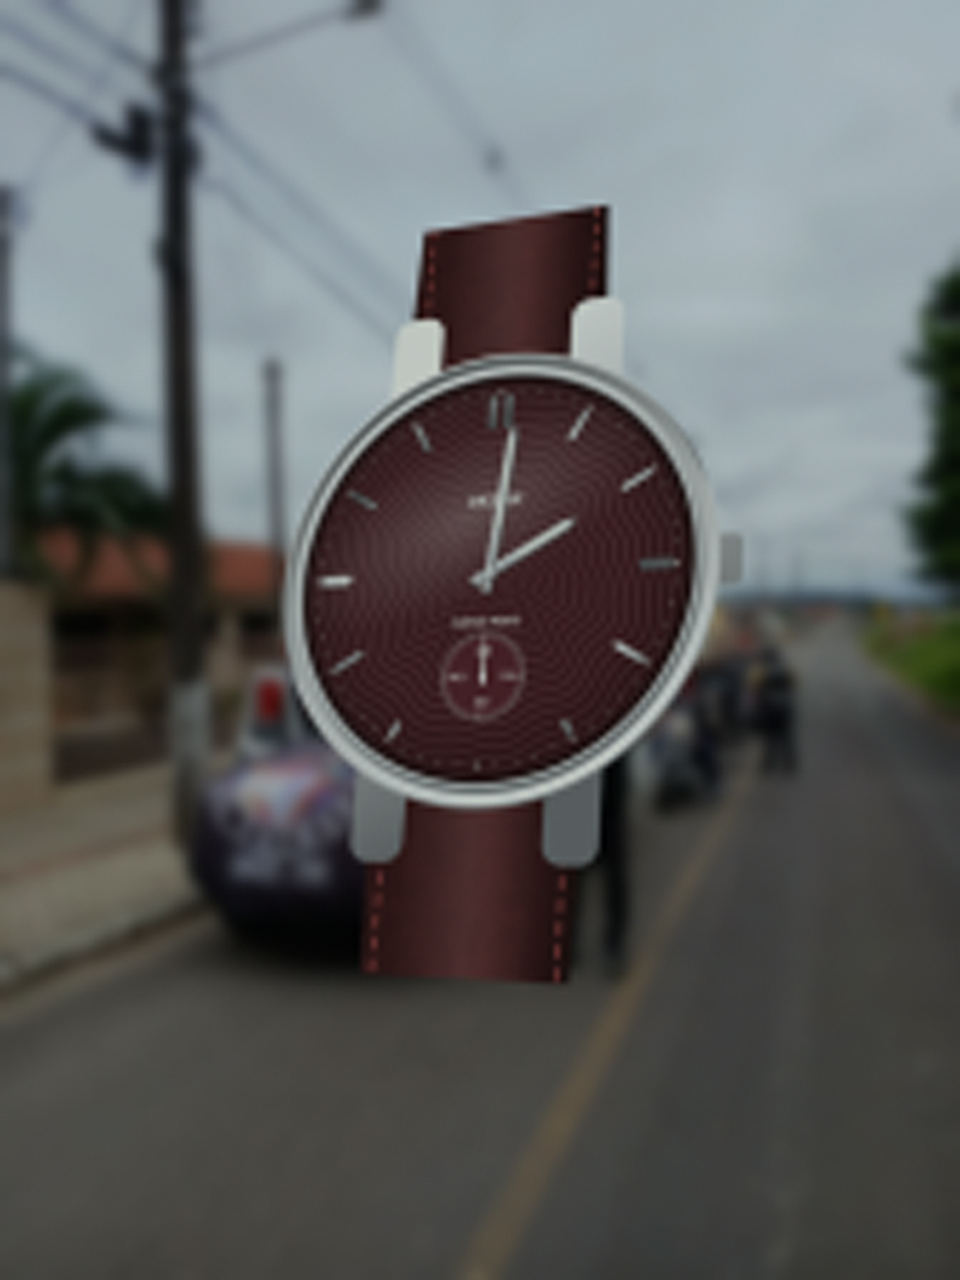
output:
2:01
